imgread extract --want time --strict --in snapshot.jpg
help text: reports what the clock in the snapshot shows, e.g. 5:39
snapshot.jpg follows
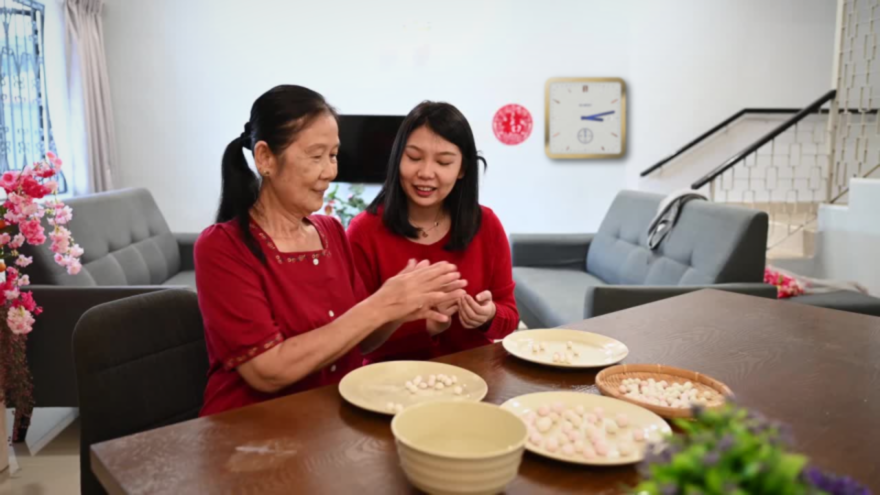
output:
3:13
